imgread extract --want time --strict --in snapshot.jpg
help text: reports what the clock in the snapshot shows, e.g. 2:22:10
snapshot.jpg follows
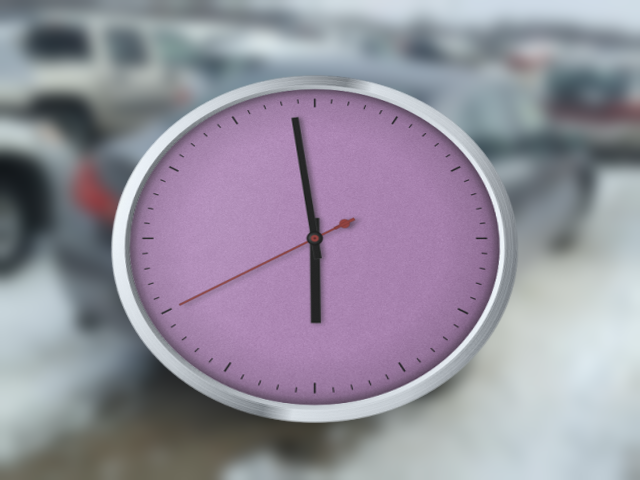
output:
5:58:40
